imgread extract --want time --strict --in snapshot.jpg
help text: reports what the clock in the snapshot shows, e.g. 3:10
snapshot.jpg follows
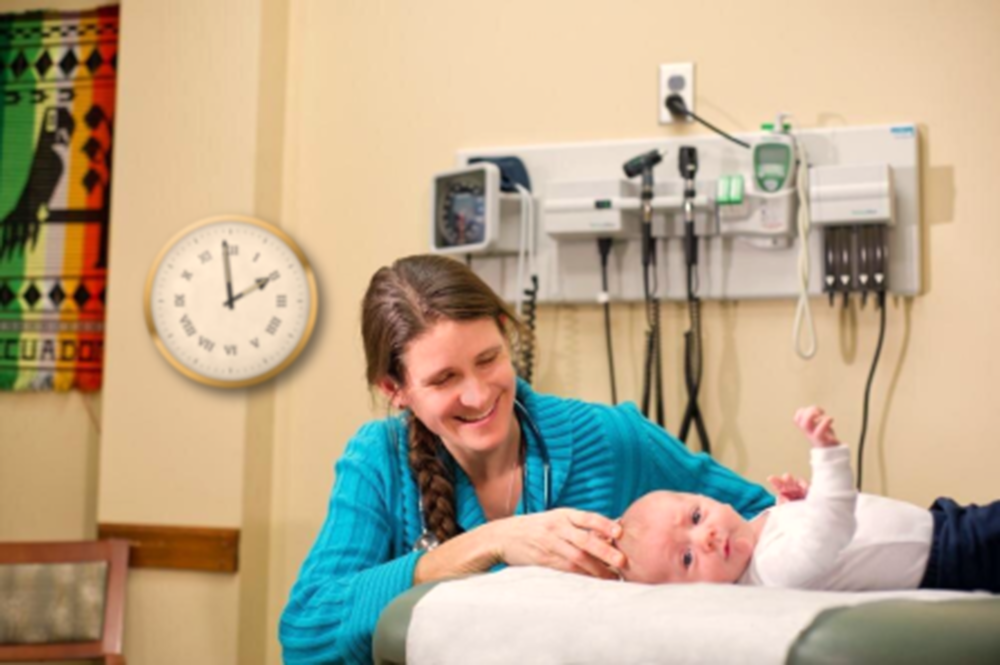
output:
1:59
